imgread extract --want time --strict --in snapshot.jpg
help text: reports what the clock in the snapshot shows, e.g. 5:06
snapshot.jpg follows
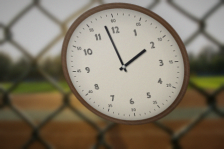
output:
1:58
